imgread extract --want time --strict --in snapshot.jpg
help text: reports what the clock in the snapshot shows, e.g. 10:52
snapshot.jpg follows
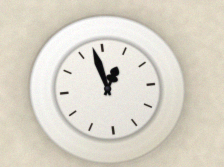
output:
12:58
